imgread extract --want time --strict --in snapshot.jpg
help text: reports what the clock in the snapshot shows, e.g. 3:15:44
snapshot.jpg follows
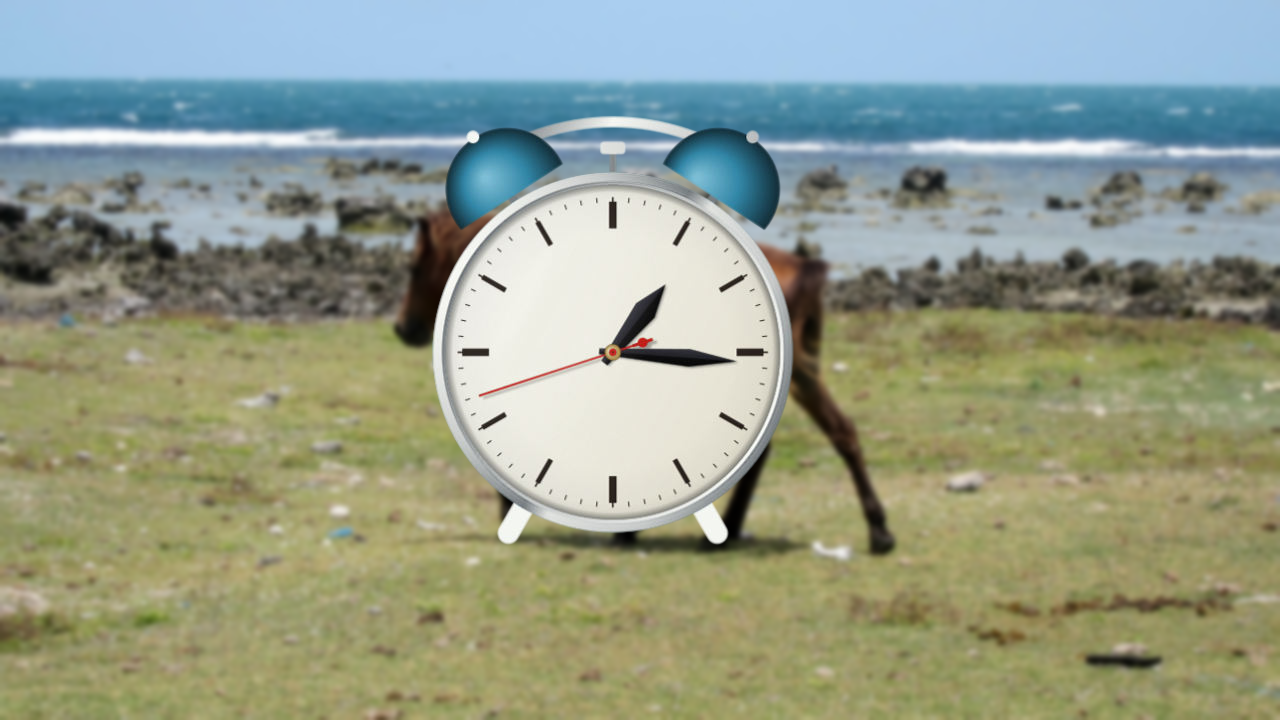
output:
1:15:42
